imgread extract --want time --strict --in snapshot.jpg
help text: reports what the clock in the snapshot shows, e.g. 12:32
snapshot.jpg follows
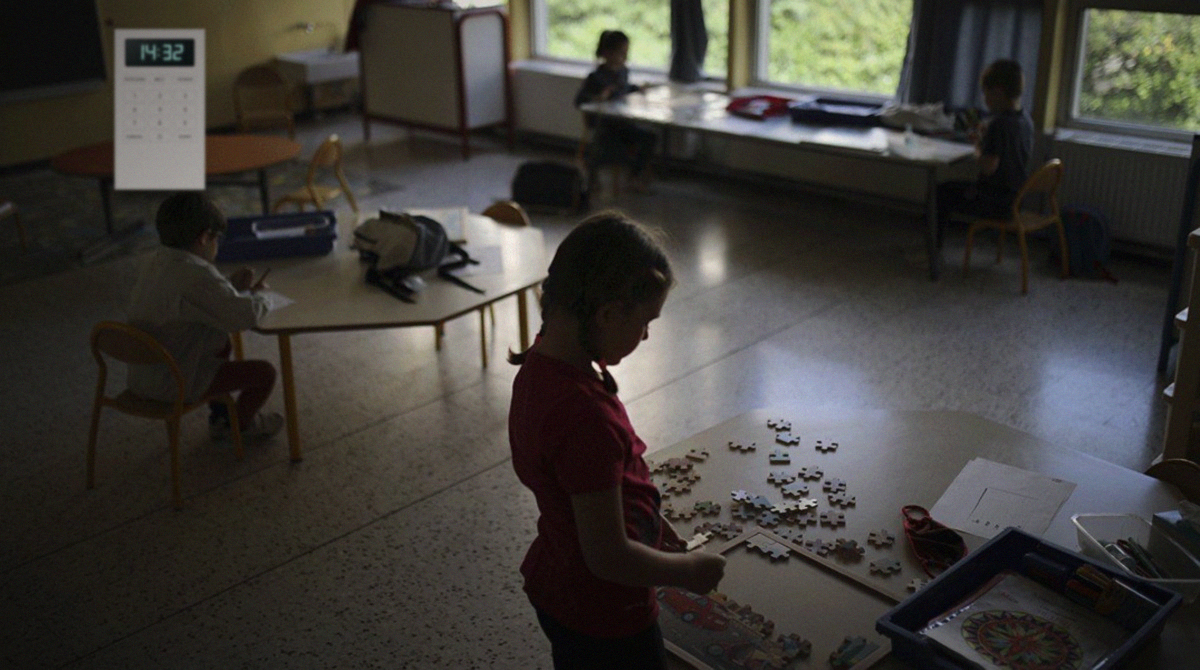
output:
14:32
